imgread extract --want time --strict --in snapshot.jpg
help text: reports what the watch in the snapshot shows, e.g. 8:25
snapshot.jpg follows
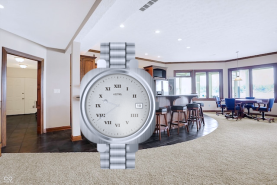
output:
9:39
